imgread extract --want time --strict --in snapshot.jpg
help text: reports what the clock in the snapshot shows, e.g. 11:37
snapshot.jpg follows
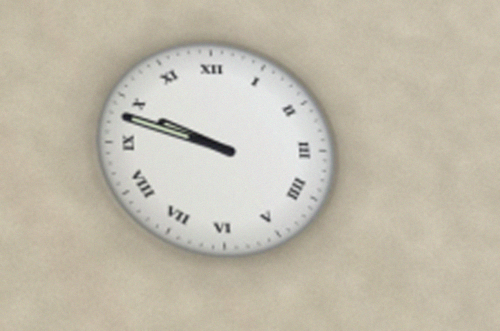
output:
9:48
